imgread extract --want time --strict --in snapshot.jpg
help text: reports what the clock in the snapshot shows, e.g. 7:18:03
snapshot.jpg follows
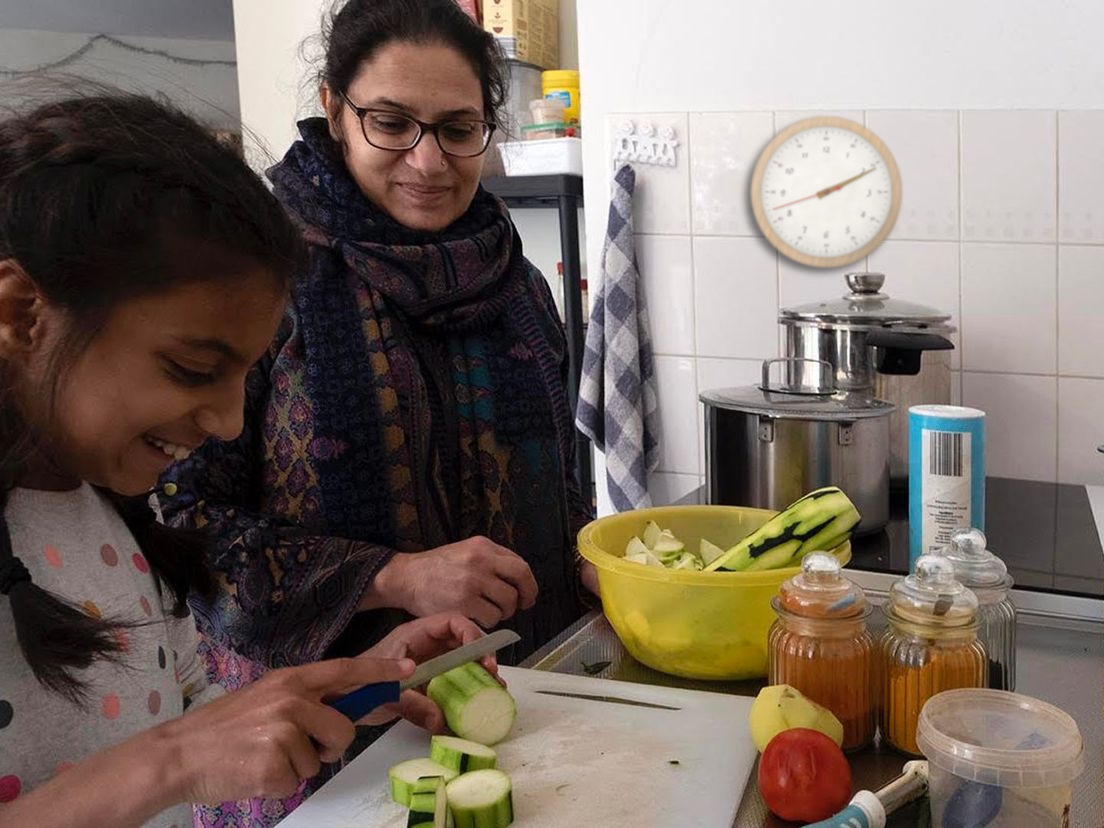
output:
2:10:42
